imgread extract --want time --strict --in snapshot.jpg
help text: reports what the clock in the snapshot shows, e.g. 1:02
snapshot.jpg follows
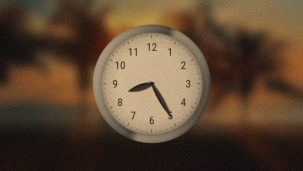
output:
8:25
